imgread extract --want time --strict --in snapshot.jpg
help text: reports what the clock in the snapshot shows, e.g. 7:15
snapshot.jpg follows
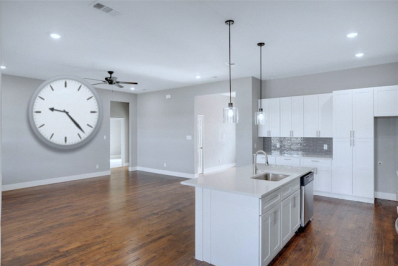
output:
9:23
